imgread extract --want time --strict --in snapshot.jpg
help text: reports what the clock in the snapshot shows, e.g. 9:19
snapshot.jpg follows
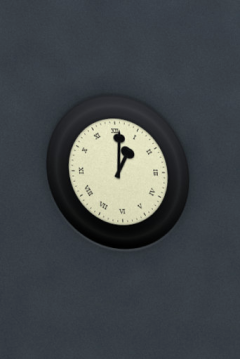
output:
1:01
